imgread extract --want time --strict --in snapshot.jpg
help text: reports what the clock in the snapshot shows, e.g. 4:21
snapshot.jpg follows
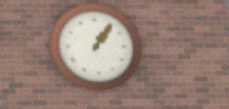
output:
1:06
